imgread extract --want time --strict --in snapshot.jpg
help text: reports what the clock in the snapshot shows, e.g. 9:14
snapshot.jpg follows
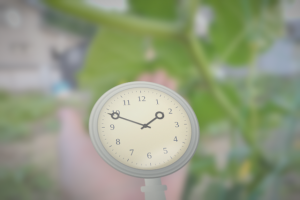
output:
1:49
